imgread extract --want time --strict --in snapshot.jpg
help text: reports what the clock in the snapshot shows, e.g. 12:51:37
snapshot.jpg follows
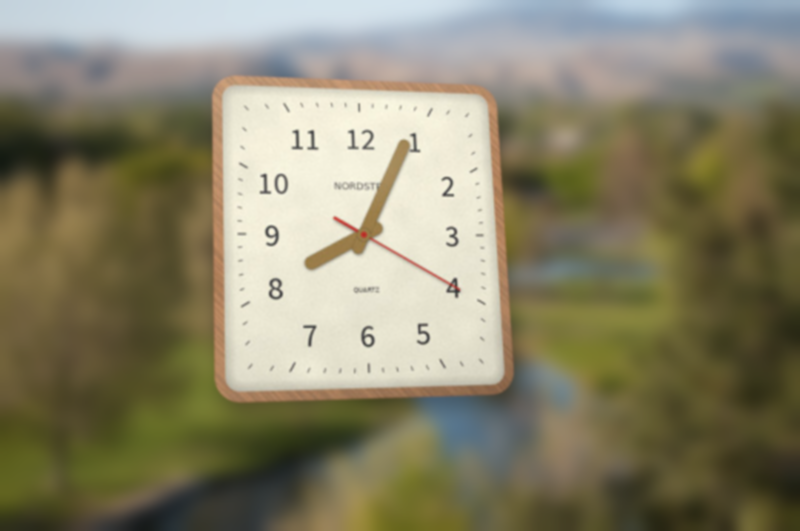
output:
8:04:20
